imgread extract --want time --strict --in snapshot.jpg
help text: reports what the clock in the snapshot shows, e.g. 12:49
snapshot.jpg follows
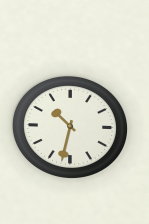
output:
10:32
